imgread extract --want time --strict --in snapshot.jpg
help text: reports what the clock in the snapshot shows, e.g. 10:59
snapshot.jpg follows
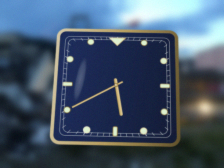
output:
5:40
